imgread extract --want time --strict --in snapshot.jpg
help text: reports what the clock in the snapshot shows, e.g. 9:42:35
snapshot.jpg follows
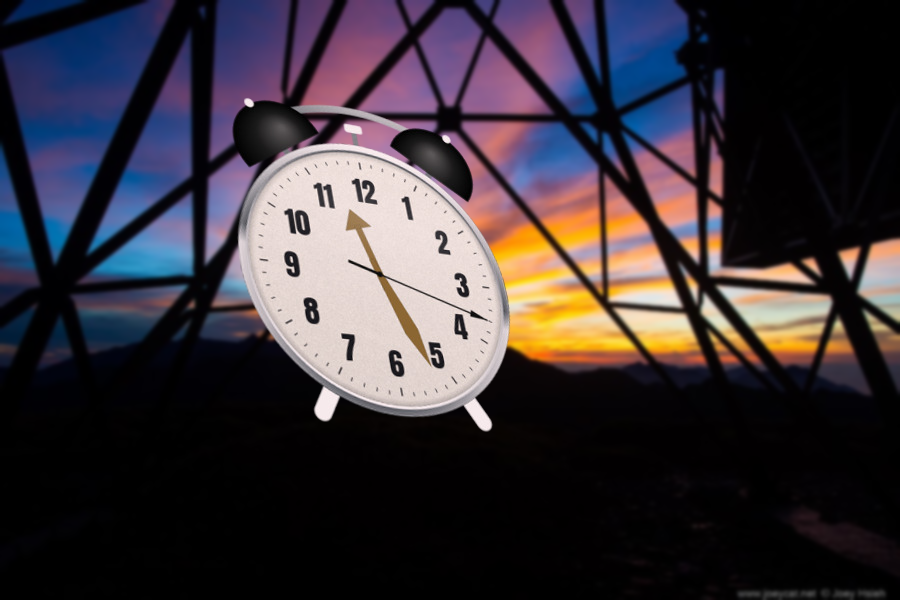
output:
11:26:18
